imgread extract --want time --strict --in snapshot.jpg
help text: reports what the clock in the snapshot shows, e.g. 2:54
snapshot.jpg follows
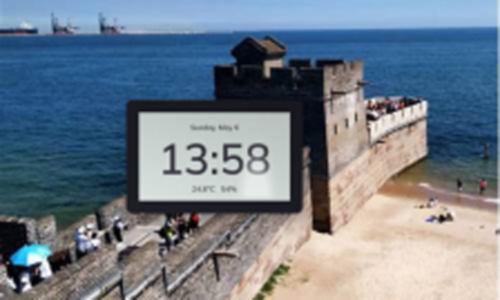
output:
13:58
